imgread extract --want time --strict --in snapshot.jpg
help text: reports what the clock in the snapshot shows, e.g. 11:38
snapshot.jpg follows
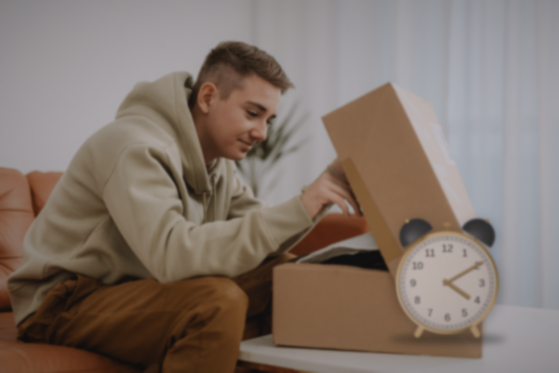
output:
4:10
